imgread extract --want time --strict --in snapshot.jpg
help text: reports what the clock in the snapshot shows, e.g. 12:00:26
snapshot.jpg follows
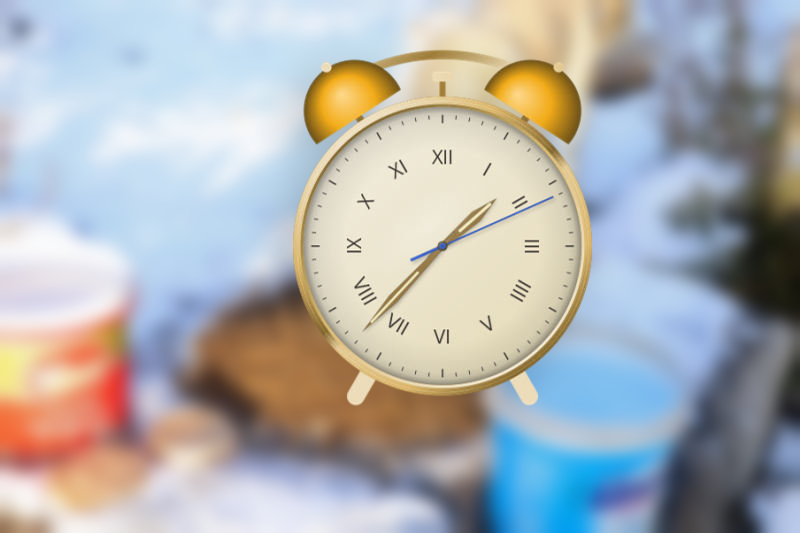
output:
1:37:11
